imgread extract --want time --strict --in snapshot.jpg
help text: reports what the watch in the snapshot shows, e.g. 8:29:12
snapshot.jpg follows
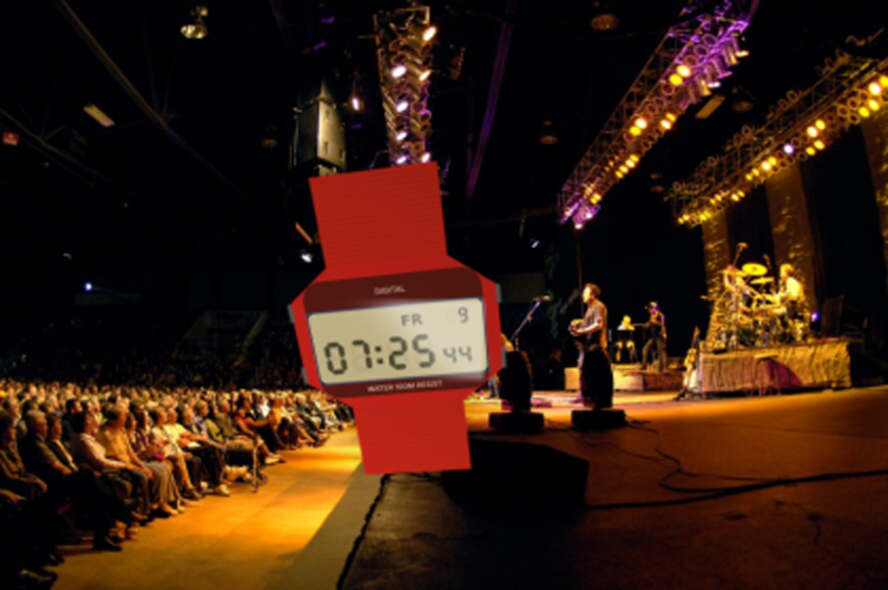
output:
7:25:44
